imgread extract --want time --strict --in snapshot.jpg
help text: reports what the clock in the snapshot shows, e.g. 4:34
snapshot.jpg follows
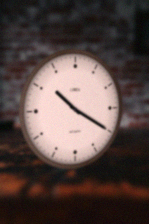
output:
10:20
